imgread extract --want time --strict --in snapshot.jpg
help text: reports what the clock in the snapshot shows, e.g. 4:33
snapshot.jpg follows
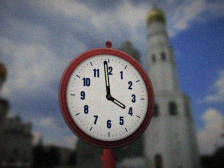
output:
3:59
